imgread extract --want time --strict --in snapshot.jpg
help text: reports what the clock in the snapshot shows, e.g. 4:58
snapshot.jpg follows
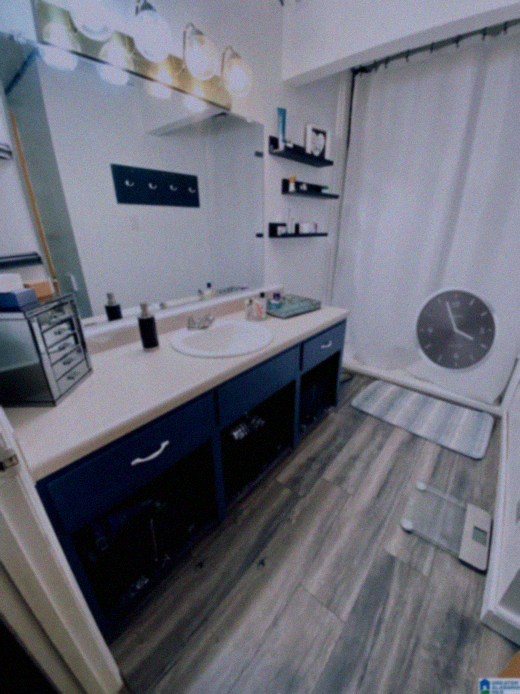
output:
3:57
